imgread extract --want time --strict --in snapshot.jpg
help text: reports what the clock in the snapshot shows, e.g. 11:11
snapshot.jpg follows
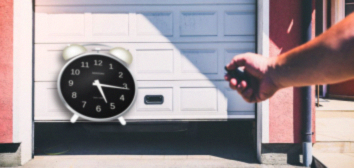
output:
5:16
